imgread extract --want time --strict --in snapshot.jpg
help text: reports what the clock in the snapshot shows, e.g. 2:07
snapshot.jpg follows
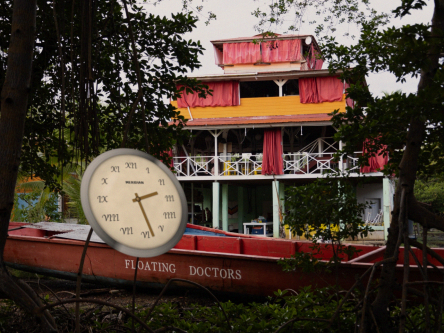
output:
2:28
